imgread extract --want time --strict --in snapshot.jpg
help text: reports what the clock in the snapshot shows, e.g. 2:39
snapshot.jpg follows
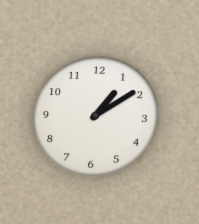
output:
1:09
